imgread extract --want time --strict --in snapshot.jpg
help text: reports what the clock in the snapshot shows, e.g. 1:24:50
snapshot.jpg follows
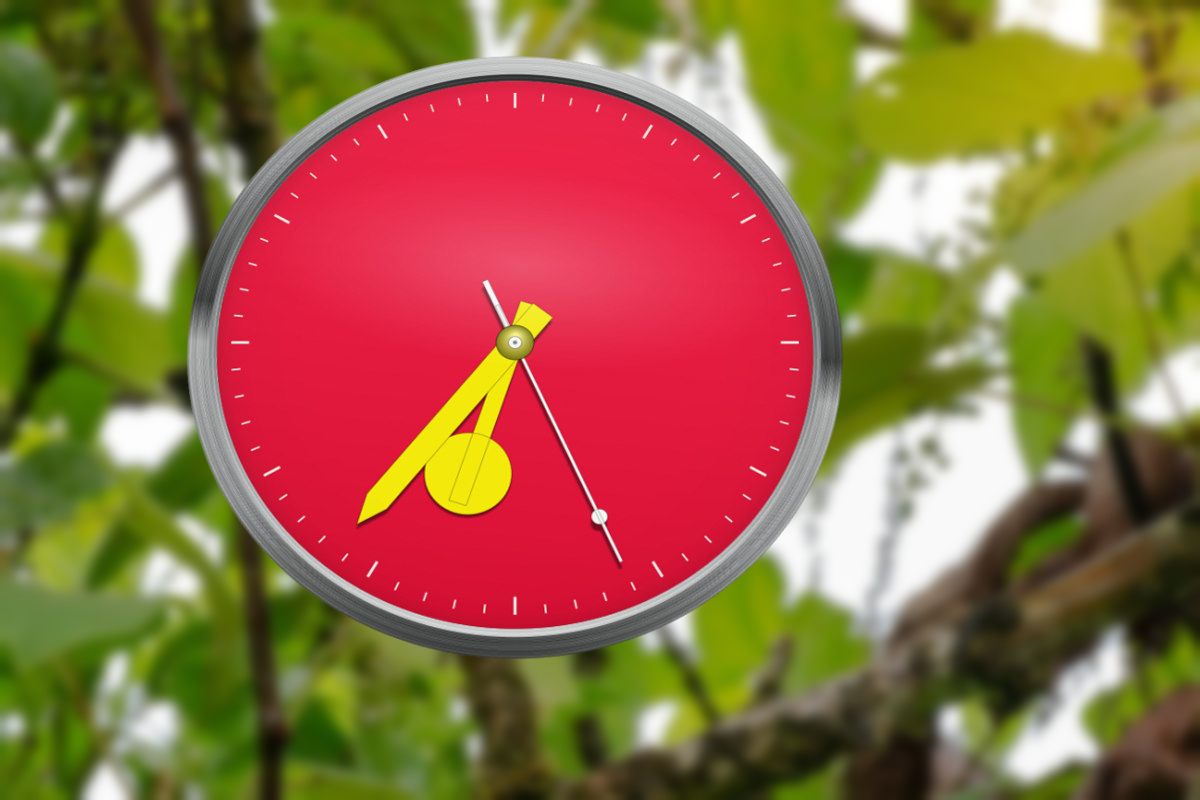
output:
6:36:26
